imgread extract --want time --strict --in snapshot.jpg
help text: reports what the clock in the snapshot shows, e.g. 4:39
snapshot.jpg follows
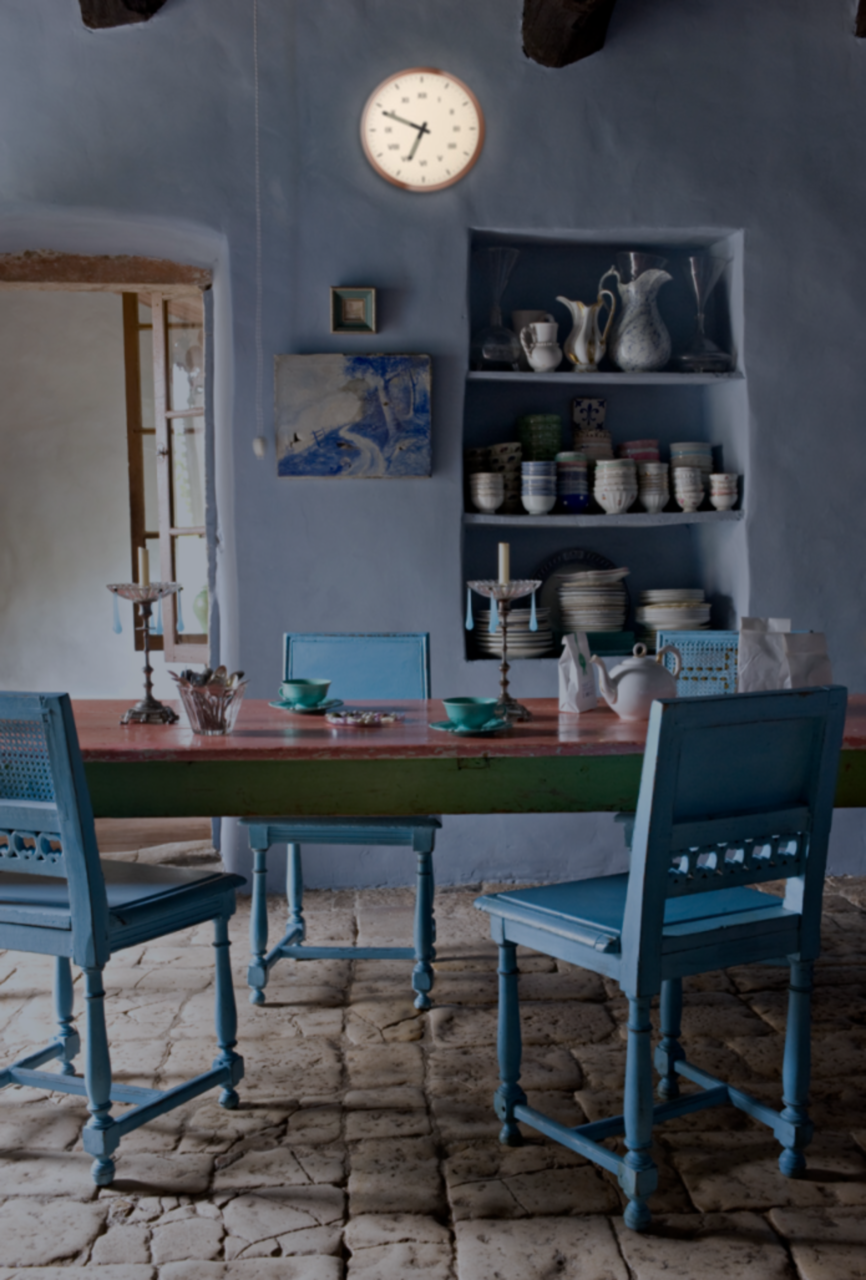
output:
6:49
